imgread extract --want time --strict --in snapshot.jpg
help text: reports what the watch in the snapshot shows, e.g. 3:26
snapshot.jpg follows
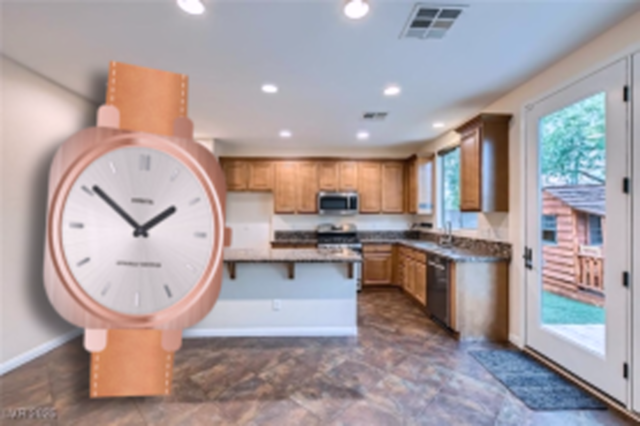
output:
1:51
